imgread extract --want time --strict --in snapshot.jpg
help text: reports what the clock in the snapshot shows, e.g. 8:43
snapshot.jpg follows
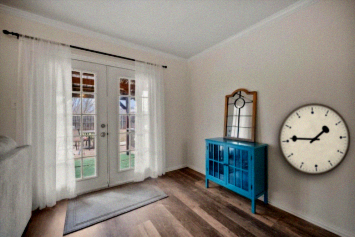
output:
1:46
